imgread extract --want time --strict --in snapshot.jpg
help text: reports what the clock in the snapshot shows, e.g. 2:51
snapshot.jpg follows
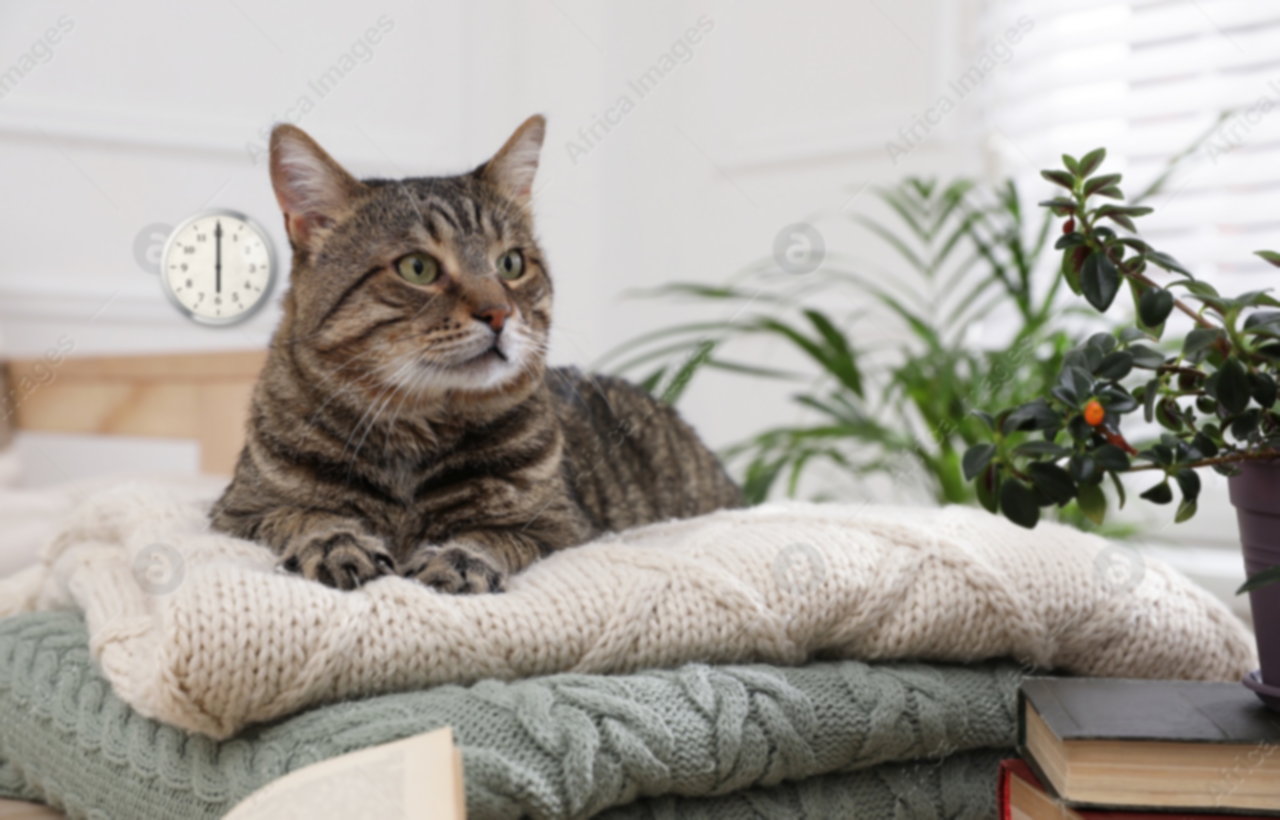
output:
6:00
